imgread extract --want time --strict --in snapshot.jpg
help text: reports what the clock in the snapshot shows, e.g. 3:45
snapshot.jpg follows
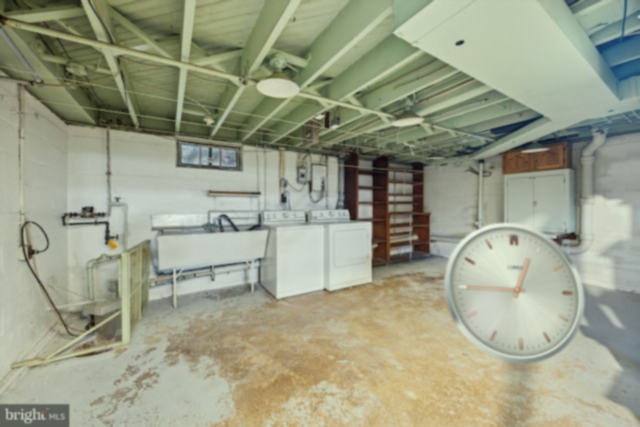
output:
12:45
